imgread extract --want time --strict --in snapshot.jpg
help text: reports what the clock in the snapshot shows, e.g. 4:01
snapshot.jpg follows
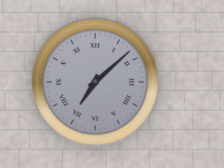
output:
7:08
